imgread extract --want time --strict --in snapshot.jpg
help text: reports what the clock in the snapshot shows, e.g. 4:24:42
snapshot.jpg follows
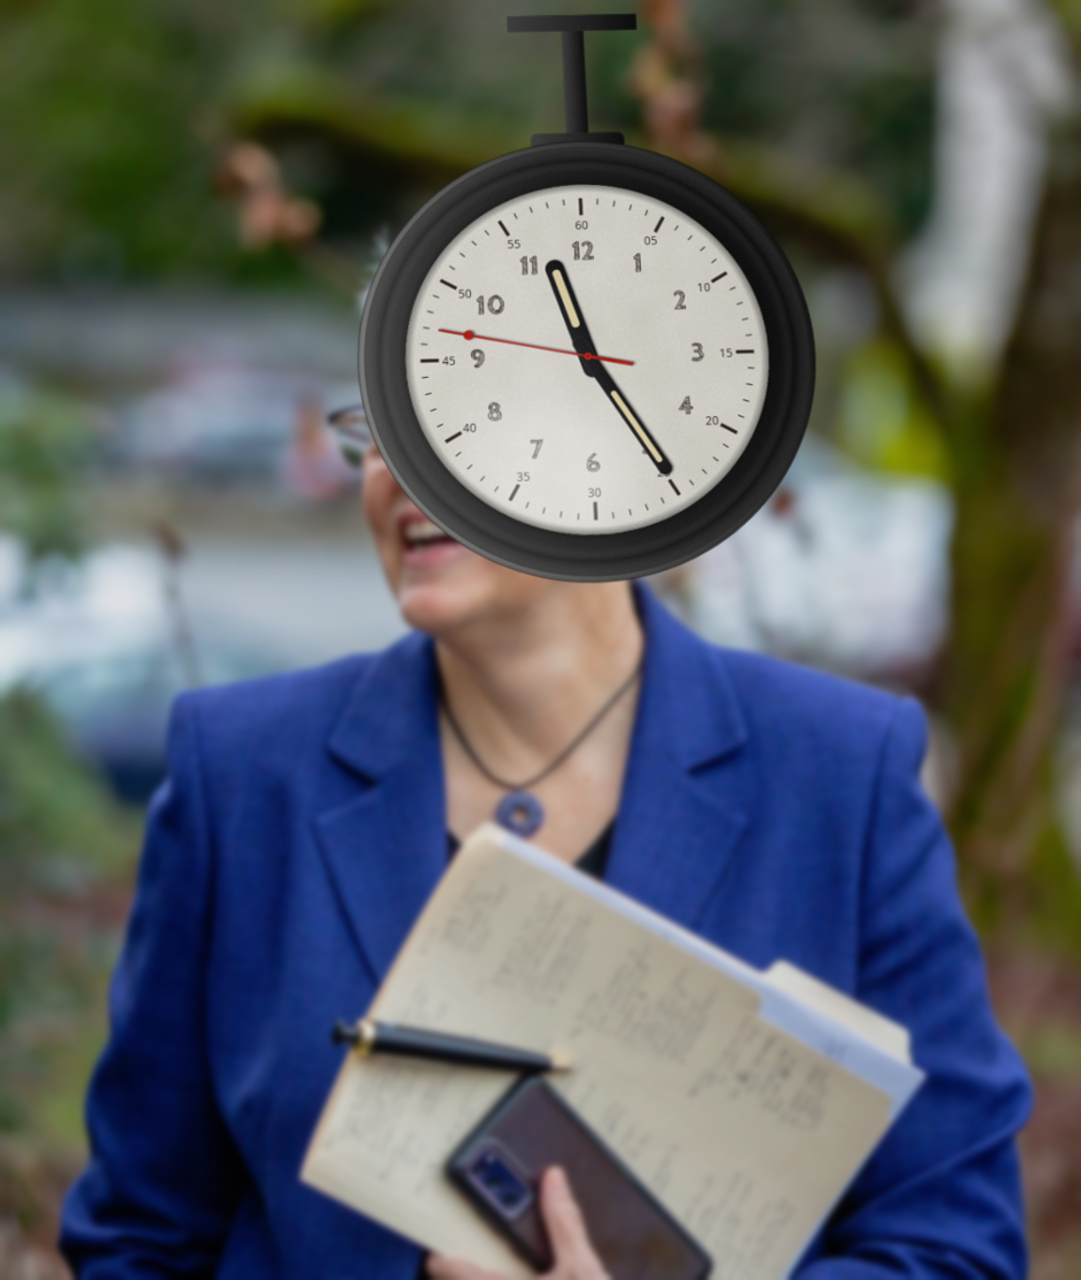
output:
11:24:47
